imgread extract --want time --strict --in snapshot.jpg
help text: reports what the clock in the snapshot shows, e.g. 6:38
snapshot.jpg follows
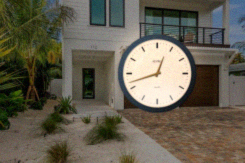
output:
12:42
